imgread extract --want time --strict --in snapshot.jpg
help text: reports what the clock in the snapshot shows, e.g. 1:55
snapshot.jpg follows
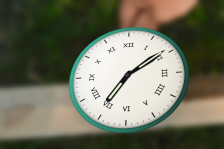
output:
7:09
